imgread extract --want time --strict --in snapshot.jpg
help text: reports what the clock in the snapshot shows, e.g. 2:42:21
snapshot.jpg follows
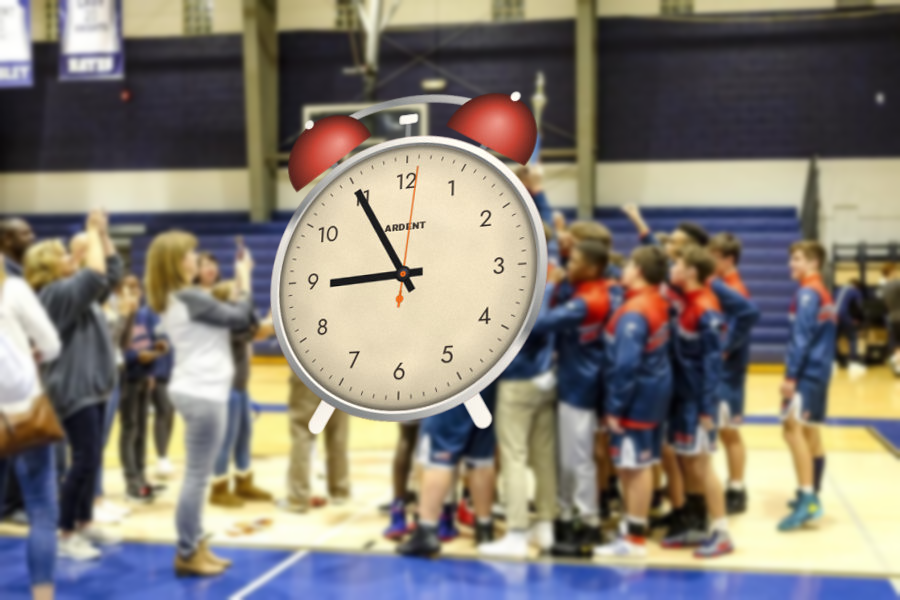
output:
8:55:01
